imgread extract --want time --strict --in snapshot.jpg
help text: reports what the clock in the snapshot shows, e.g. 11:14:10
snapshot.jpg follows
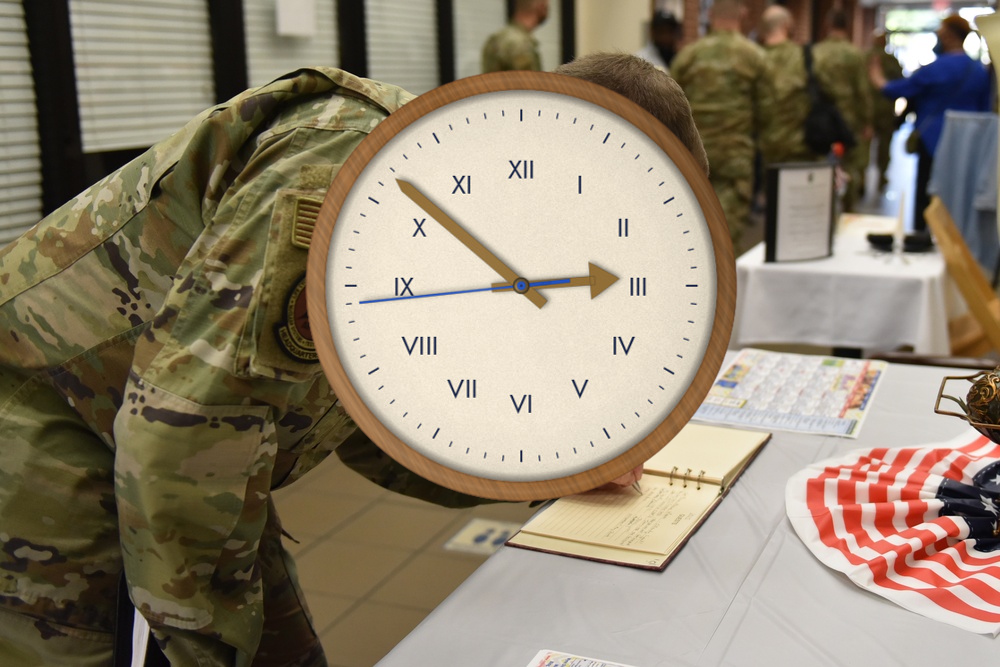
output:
2:51:44
